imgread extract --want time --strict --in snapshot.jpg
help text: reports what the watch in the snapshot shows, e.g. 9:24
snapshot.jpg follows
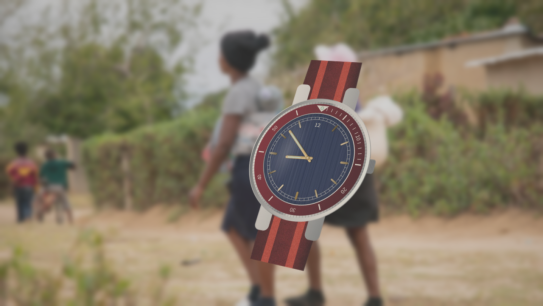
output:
8:52
